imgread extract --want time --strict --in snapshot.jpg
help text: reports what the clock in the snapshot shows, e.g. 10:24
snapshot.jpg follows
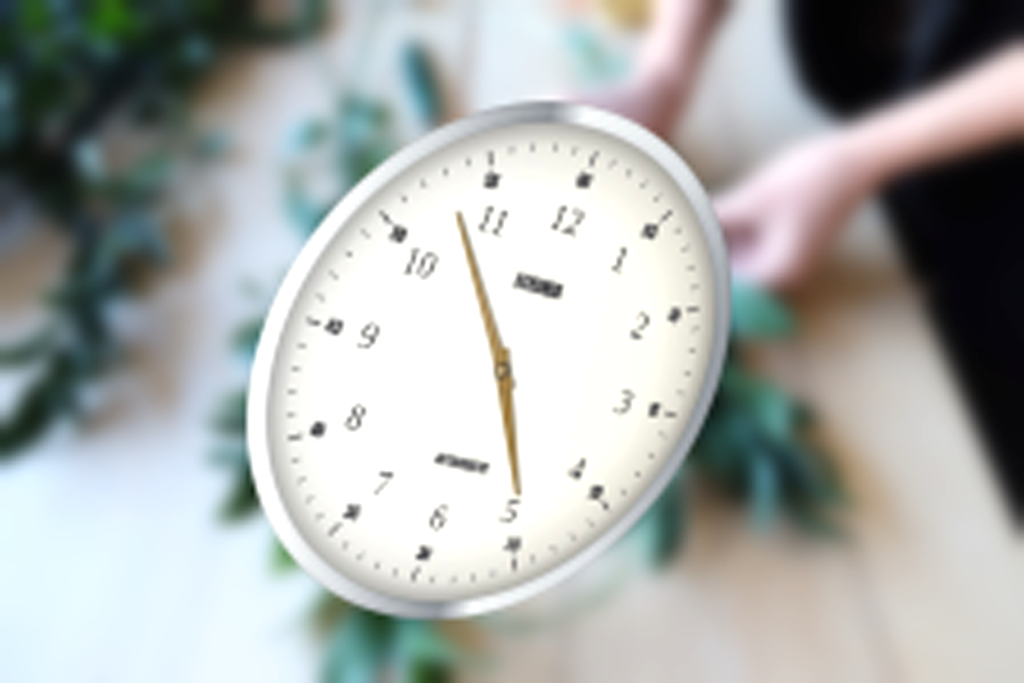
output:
4:53
